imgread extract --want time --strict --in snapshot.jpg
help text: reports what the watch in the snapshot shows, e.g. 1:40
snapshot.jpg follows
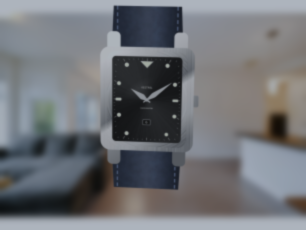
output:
10:09
